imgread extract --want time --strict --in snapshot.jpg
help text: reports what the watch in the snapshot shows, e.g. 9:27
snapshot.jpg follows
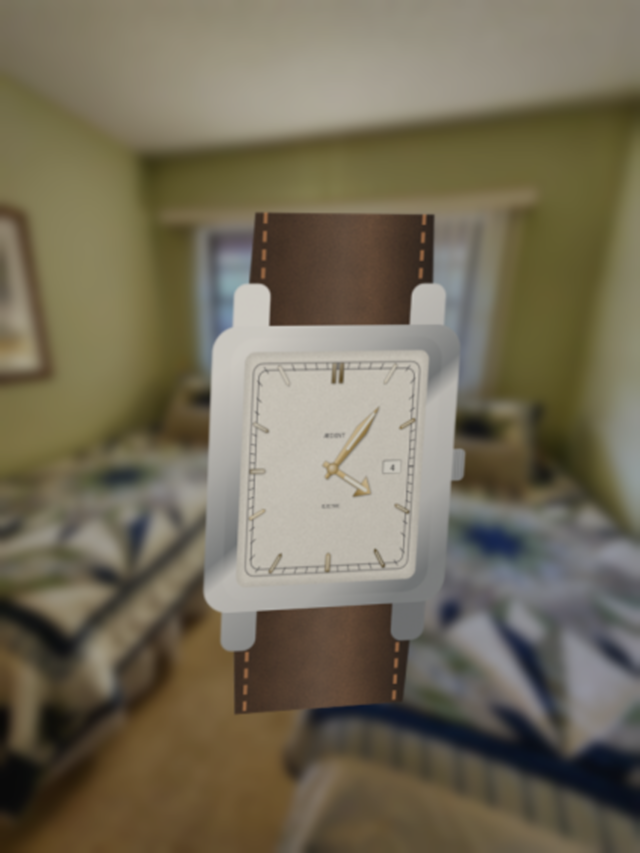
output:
4:06
